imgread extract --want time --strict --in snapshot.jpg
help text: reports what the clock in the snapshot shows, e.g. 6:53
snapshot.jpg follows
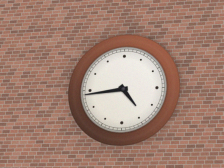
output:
4:44
